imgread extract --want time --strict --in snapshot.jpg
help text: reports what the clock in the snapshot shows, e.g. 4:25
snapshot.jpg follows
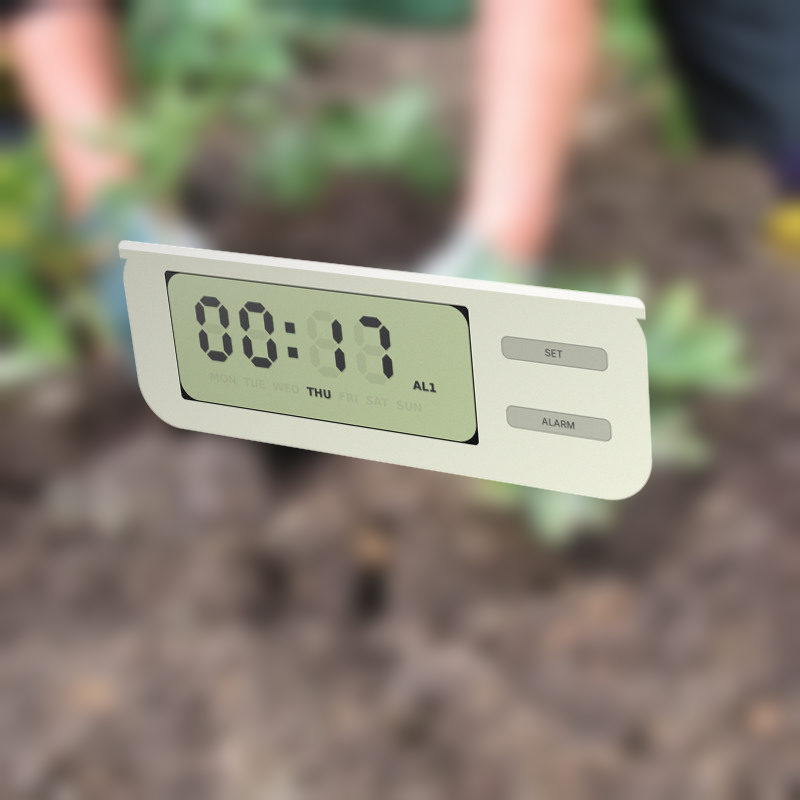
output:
0:17
